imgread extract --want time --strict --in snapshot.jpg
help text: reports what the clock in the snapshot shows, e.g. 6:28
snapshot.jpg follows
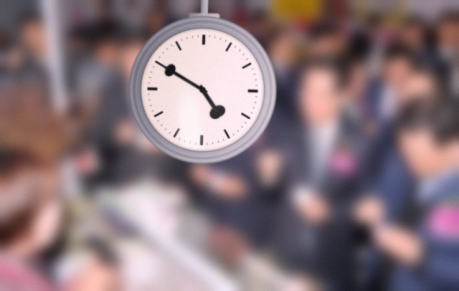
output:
4:50
